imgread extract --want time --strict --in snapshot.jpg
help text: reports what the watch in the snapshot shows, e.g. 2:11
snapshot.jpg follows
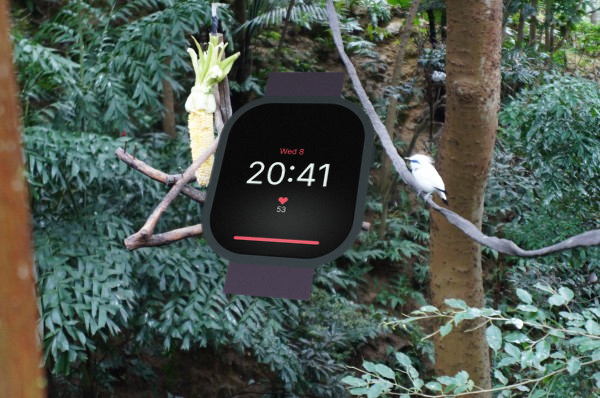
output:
20:41
